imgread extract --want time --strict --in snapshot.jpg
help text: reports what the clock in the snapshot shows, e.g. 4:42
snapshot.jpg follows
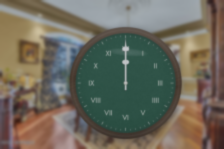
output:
12:00
